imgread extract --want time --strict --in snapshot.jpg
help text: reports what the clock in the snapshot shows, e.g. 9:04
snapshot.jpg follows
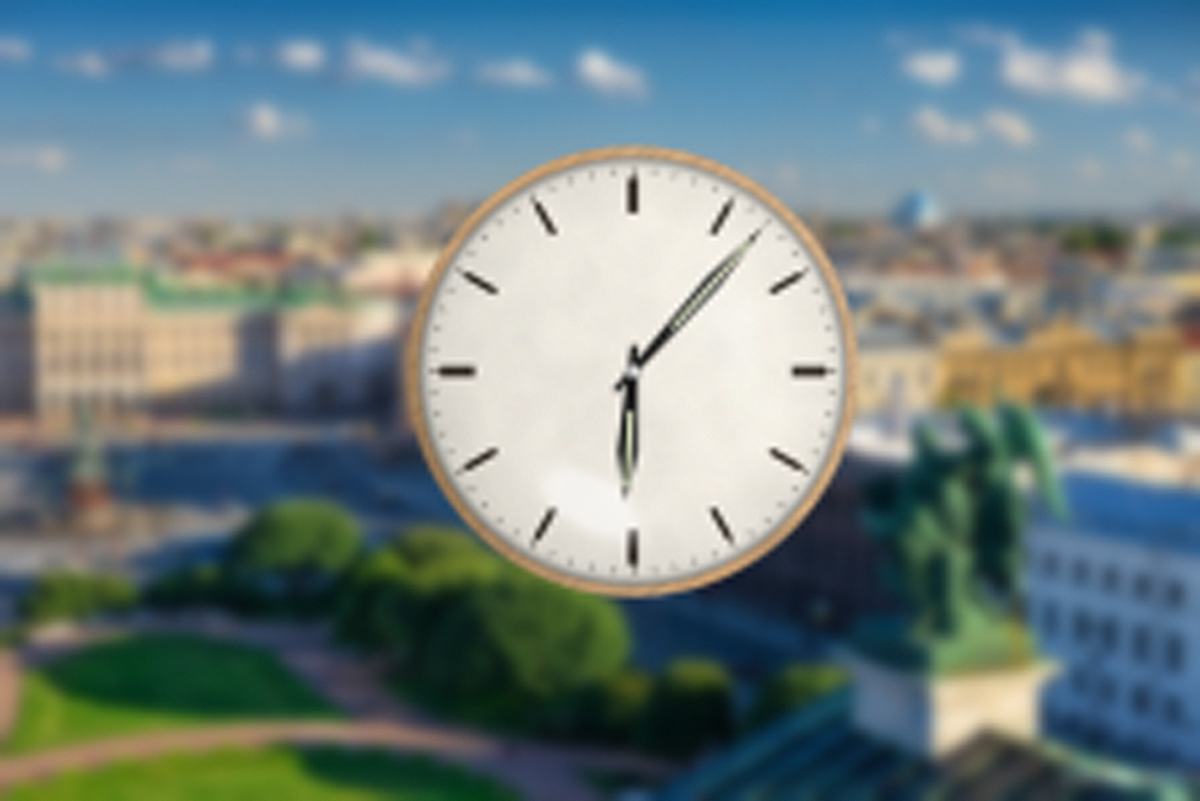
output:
6:07
